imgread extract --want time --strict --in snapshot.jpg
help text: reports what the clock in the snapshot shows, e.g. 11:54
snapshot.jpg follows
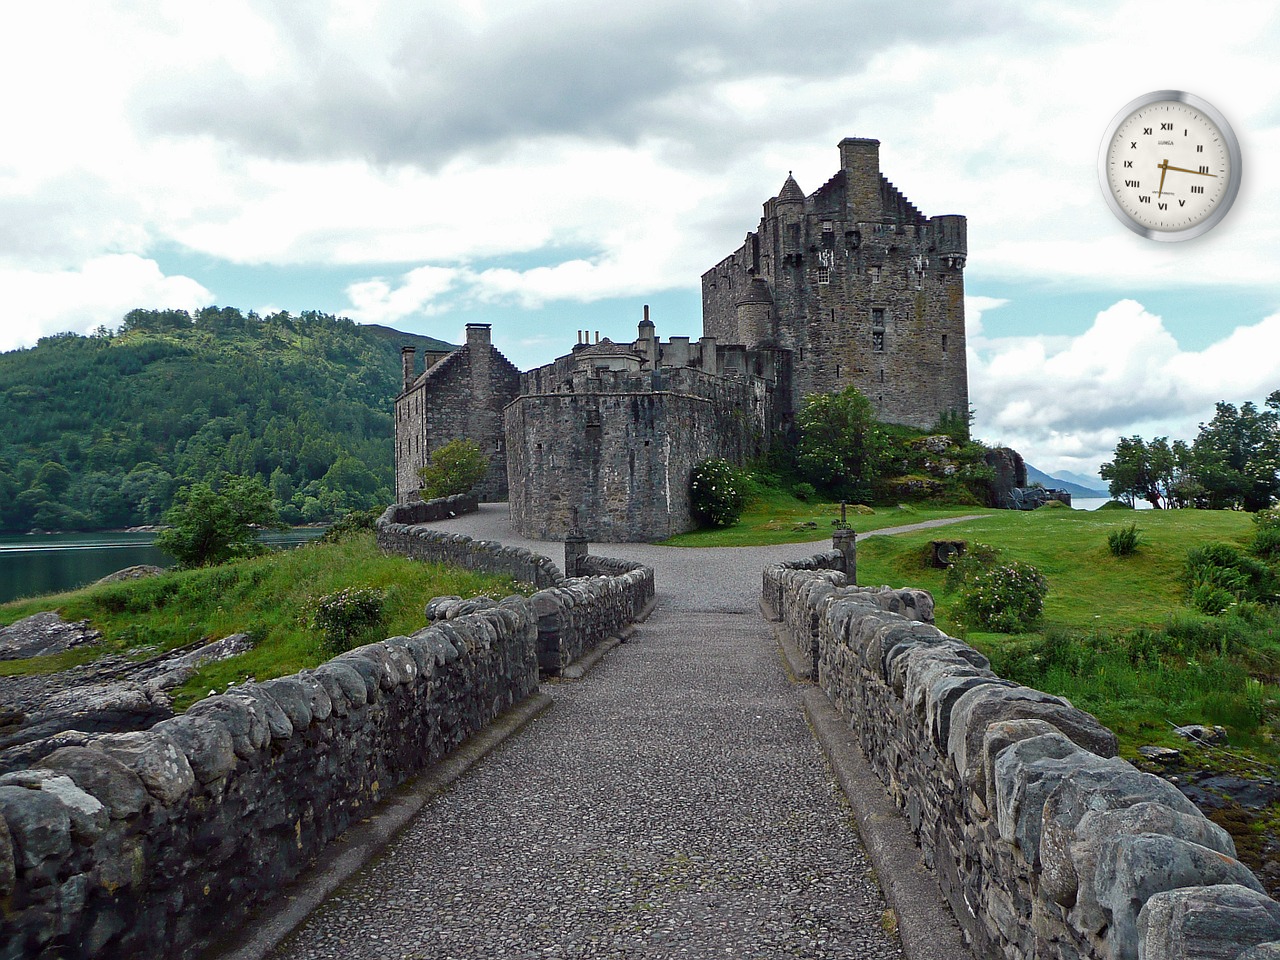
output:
6:16
